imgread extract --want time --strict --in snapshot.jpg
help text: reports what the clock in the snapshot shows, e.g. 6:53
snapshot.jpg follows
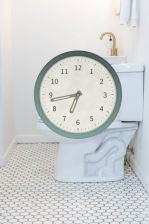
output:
6:43
